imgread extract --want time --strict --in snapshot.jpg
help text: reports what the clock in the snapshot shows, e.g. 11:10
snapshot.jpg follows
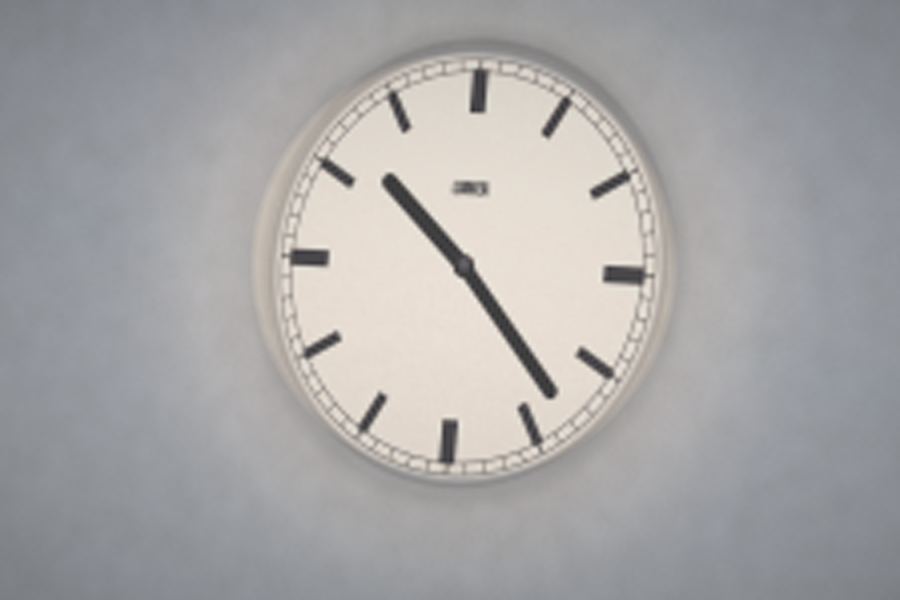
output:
10:23
